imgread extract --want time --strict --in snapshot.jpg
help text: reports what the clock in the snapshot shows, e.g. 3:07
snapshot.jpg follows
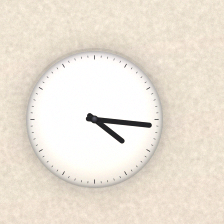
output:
4:16
